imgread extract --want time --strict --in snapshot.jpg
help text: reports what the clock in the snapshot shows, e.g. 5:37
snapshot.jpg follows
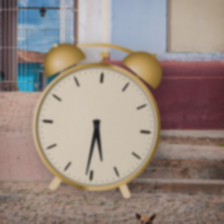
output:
5:31
